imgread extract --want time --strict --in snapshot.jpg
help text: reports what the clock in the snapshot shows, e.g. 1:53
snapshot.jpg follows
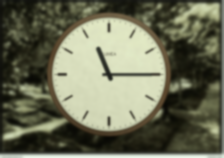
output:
11:15
